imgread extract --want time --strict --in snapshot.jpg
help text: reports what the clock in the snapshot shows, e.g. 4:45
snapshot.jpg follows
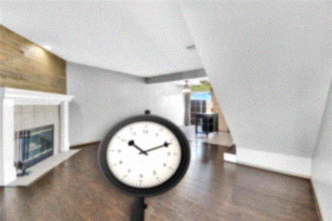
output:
10:11
